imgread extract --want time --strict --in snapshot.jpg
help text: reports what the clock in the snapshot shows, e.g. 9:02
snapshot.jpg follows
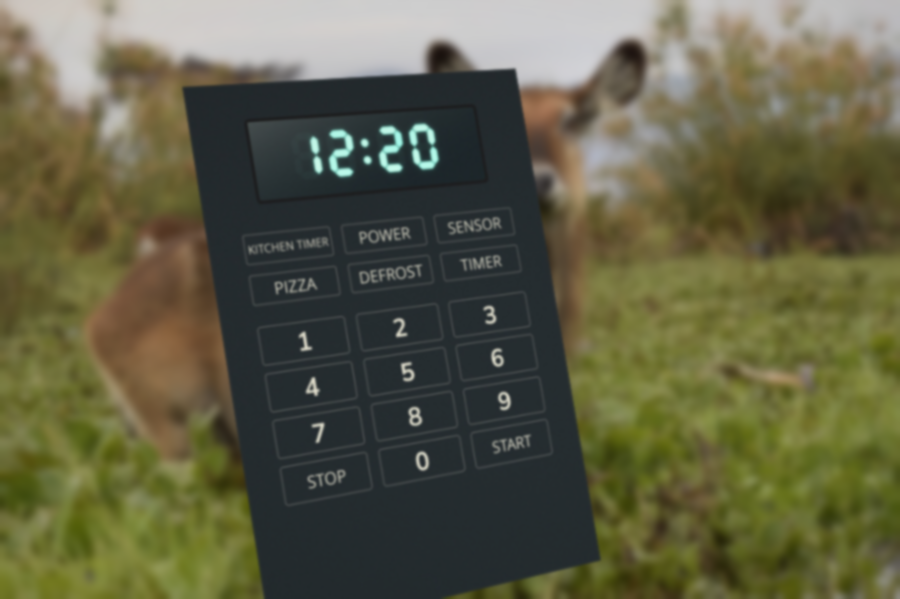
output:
12:20
